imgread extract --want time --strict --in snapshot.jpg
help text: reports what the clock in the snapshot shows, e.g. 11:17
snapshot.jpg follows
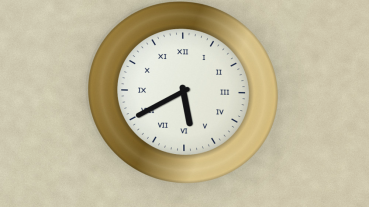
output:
5:40
